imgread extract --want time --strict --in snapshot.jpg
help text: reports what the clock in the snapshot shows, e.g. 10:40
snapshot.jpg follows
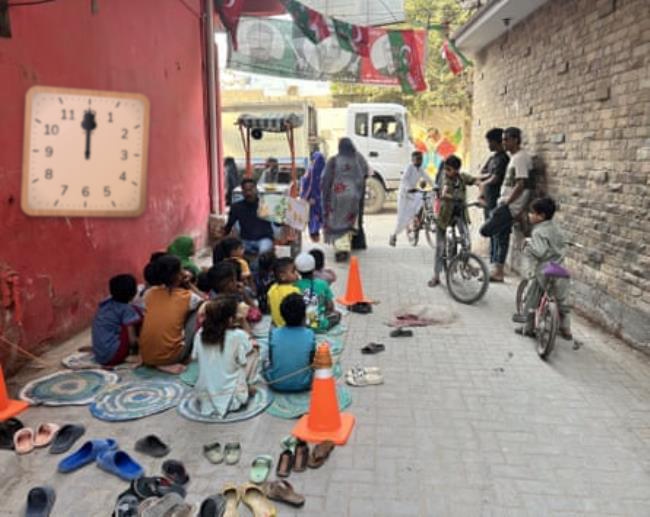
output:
12:00
